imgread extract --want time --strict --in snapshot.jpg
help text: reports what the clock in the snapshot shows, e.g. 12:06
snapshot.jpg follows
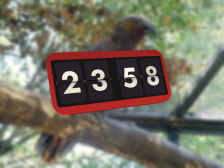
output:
23:58
